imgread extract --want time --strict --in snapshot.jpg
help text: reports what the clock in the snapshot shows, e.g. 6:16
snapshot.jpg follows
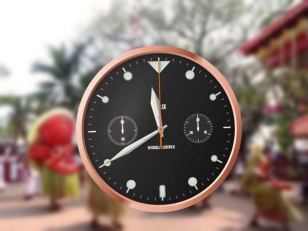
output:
11:40
